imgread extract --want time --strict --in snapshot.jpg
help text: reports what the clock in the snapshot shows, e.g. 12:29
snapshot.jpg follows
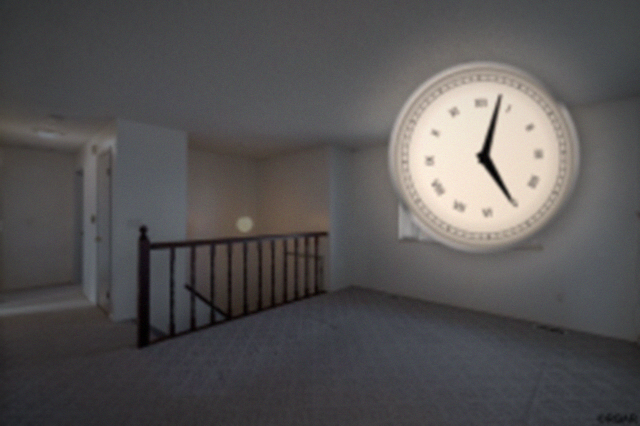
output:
5:03
